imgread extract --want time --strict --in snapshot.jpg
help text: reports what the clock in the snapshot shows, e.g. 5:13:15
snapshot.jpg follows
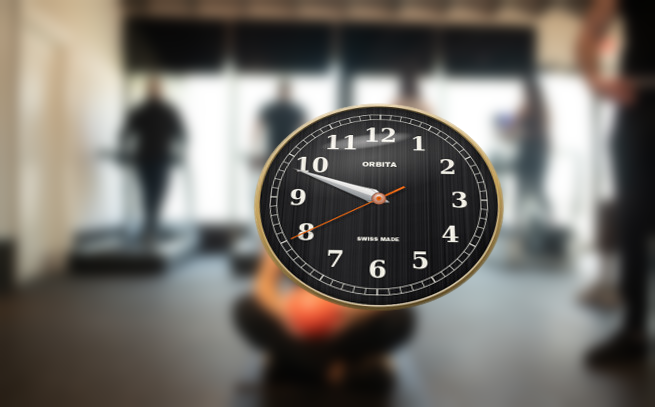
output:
9:48:40
